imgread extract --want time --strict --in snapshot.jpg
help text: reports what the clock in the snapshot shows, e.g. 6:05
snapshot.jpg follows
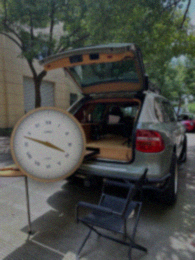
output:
3:48
